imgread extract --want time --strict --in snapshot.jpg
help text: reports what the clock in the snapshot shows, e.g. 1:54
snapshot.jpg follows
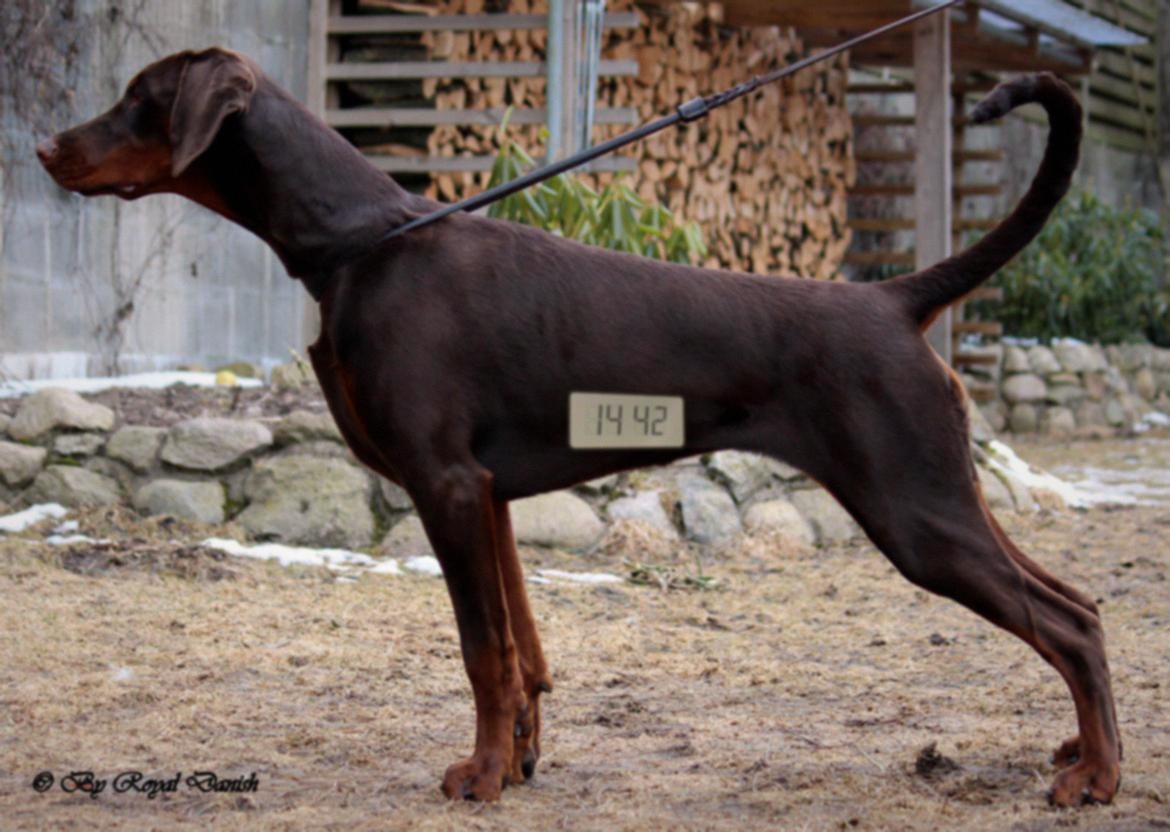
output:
14:42
